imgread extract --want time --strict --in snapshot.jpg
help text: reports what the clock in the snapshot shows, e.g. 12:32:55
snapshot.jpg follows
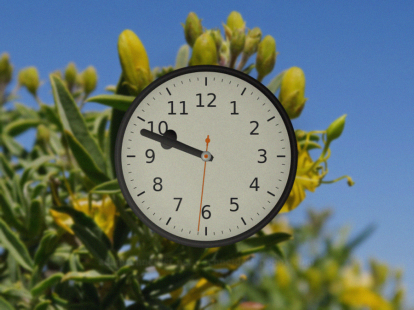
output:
9:48:31
